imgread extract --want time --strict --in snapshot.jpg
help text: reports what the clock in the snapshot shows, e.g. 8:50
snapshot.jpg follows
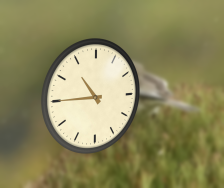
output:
10:45
